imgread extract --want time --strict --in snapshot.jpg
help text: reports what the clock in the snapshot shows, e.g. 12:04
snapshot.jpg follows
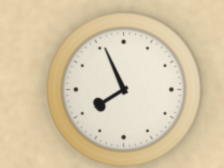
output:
7:56
